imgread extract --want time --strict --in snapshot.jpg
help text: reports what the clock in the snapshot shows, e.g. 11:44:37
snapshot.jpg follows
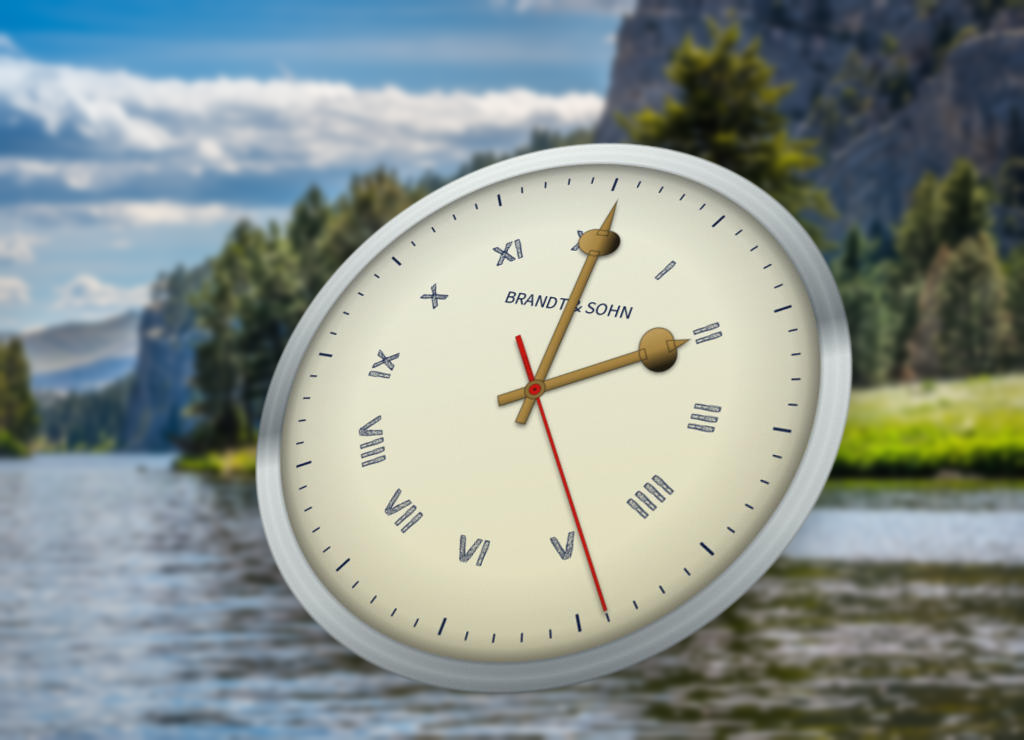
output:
2:00:24
